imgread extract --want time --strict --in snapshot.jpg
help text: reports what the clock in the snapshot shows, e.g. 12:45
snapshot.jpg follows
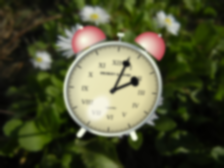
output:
2:03
